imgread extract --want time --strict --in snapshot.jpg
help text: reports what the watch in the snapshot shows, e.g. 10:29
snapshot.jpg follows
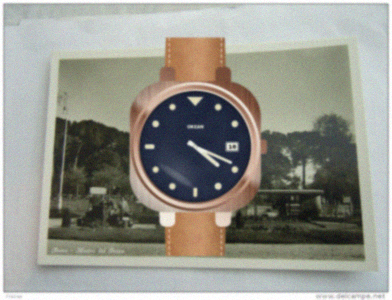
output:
4:19
